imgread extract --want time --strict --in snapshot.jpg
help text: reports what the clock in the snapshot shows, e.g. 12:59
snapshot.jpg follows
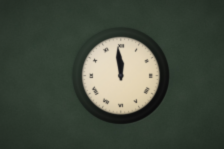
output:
11:59
